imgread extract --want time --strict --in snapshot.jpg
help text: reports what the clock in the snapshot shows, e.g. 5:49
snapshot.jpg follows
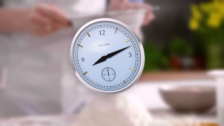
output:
8:12
